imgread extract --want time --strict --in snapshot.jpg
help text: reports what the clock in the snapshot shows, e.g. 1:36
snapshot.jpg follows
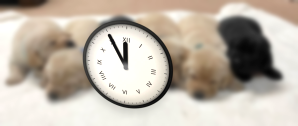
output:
11:55
